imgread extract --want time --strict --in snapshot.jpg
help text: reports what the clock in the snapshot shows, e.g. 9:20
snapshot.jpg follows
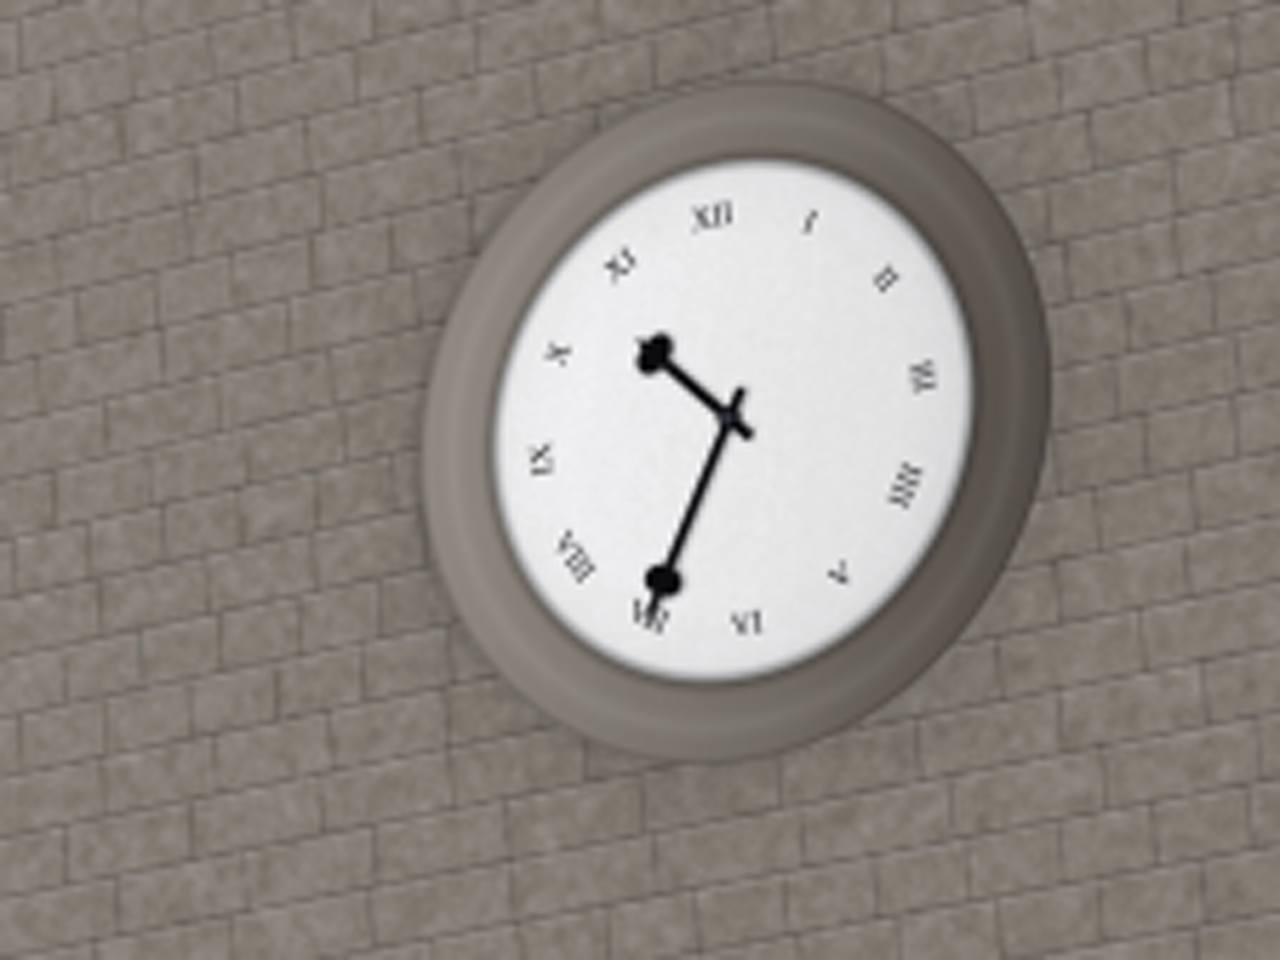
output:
10:35
